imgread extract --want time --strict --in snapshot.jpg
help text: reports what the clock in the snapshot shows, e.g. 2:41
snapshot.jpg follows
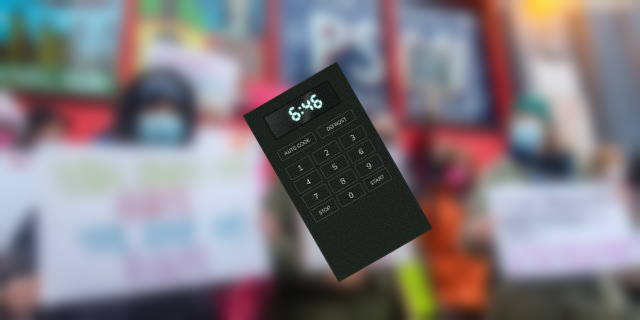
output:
6:46
